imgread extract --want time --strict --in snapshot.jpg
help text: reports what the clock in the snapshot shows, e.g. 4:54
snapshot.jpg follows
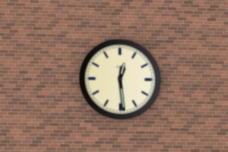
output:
12:29
